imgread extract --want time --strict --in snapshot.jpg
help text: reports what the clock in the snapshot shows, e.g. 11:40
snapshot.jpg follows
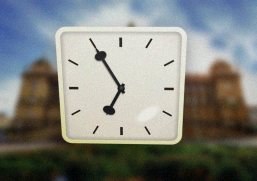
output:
6:55
